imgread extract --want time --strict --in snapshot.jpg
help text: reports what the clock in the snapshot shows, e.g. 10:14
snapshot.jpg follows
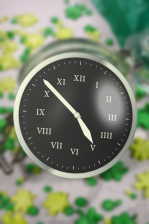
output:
4:52
